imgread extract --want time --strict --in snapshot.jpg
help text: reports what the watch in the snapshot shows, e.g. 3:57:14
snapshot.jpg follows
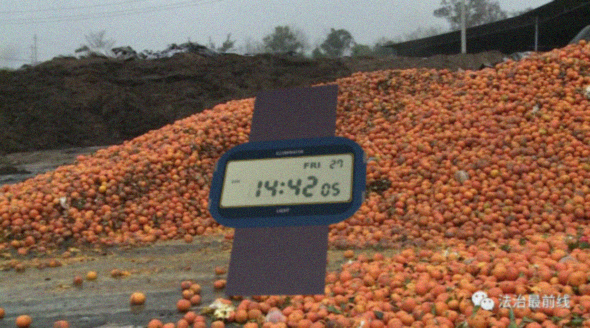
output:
14:42:05
